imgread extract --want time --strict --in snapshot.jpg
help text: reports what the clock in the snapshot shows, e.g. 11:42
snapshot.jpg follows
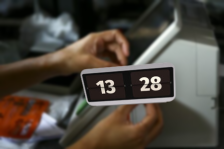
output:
13:28
